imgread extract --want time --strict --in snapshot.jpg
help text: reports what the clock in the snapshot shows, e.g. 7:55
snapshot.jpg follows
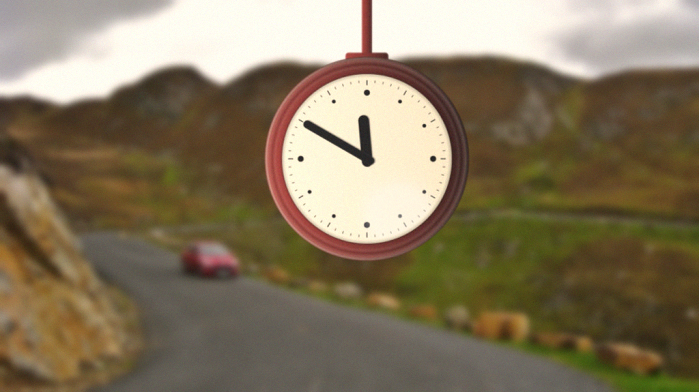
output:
11:50
